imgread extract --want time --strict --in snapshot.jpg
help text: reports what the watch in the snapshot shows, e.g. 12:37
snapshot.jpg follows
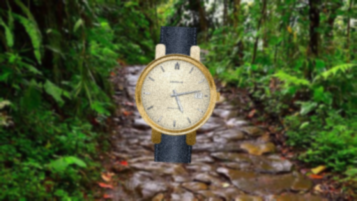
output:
5:13
